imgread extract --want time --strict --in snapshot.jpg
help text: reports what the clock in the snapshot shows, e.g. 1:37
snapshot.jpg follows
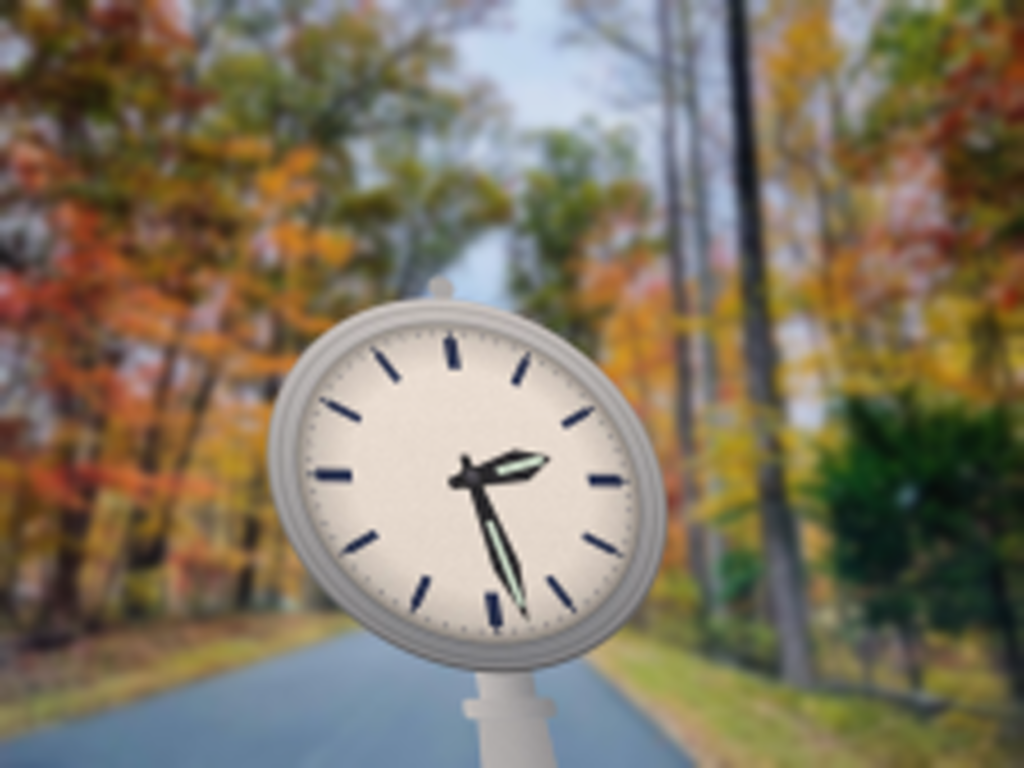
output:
2:28
